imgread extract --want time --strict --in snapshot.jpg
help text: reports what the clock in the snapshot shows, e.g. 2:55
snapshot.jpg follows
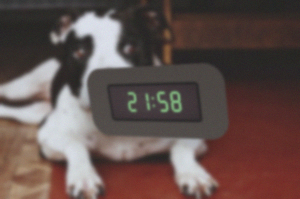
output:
21:58
